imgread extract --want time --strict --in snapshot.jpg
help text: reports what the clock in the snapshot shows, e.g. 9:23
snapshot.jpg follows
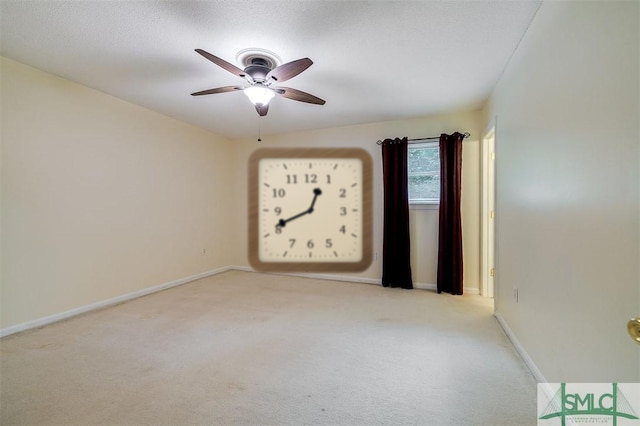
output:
12:41
